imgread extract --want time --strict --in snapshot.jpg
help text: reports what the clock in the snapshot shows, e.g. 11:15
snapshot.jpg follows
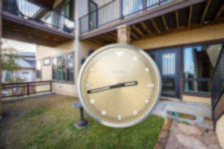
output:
2:43
